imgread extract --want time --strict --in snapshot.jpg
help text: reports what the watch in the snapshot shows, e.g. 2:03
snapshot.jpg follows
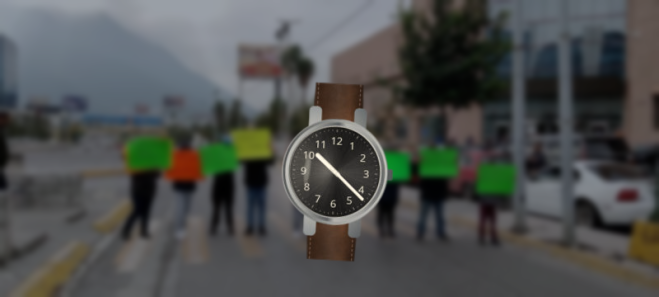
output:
10:22
